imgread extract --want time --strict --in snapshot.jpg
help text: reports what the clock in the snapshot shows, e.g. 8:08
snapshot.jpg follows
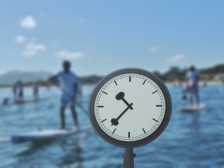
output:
10:37
